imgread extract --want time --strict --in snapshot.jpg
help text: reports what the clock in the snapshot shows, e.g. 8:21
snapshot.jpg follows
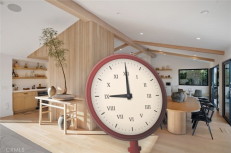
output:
9:00
